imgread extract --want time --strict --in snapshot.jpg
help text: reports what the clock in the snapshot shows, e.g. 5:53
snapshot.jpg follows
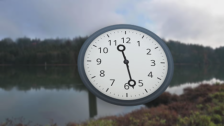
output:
11:28
